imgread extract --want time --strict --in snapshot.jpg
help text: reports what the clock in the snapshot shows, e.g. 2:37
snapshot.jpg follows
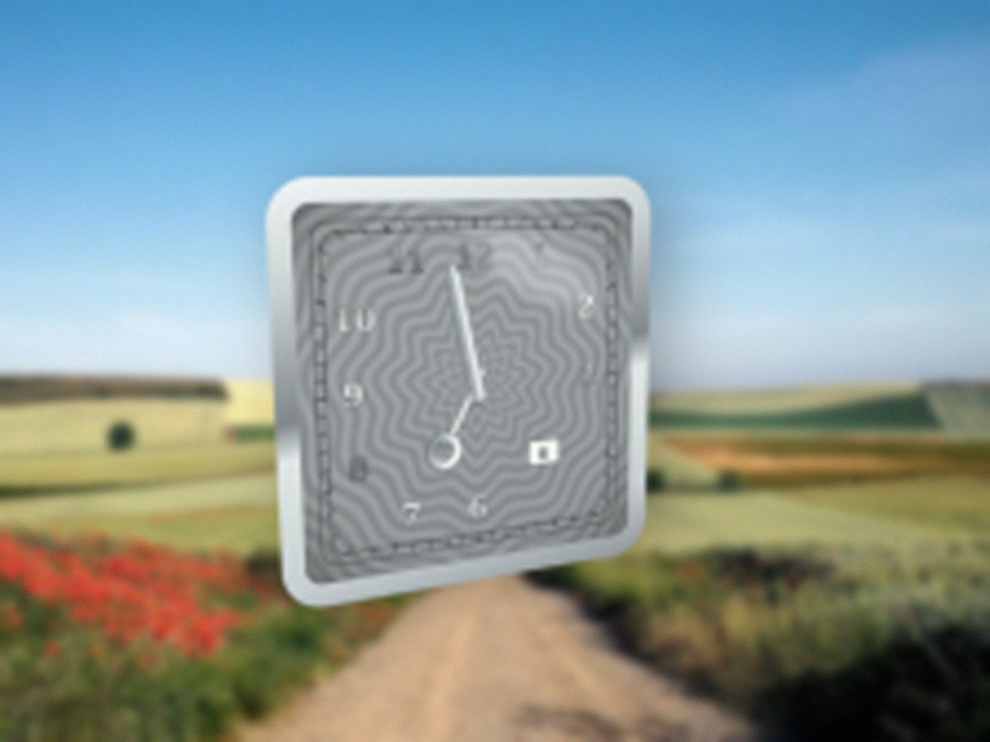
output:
6:58
